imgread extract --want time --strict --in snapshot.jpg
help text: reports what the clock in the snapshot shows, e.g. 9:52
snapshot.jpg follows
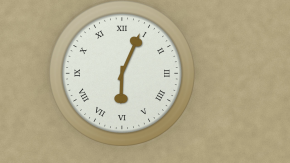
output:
6:04
